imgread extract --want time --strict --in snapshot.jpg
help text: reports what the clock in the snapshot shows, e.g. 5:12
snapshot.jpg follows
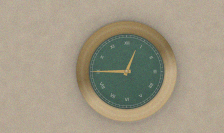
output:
12:45
